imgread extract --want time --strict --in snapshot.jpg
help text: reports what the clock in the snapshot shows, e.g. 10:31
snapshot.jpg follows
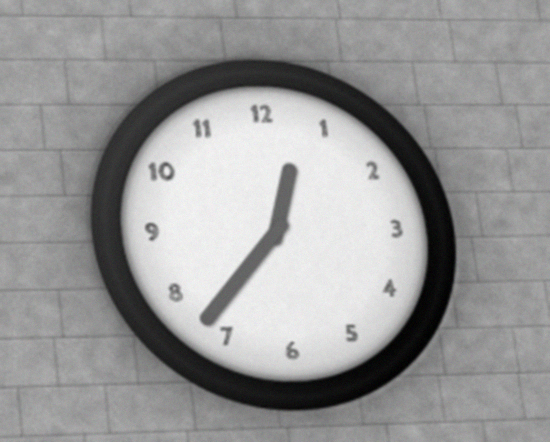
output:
12:37
